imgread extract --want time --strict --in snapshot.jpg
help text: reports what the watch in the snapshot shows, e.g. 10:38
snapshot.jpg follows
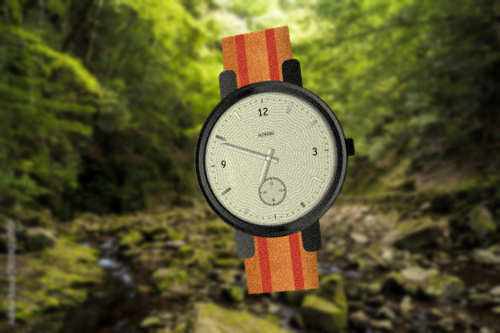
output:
6:49
